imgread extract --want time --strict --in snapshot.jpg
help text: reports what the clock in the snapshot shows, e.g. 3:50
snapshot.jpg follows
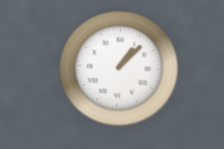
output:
1:07
